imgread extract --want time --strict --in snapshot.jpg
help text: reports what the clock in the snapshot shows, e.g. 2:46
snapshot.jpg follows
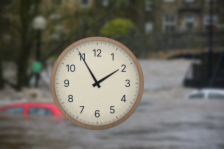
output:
1:55
